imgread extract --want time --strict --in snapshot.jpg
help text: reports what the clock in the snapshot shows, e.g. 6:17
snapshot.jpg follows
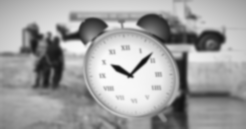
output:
10:08
